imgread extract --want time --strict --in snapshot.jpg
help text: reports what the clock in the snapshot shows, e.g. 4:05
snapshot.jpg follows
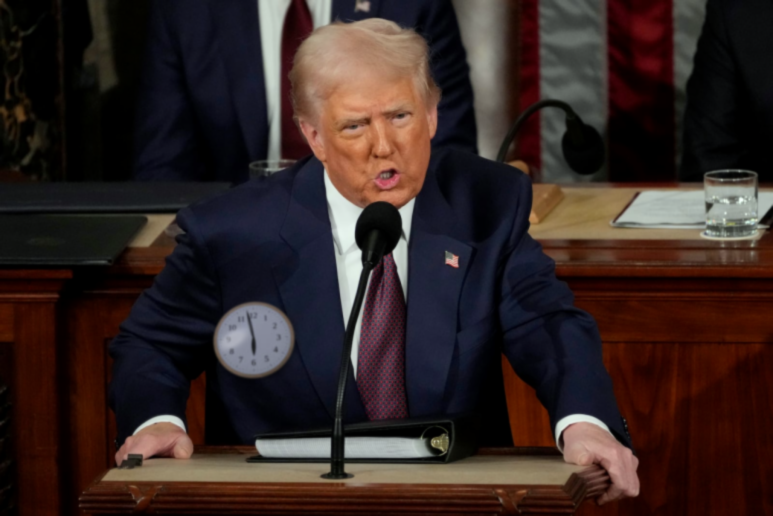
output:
5:58
